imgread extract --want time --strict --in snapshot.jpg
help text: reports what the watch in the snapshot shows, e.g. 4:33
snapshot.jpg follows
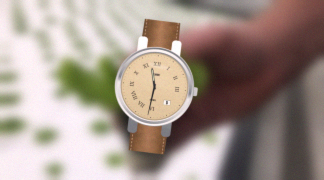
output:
11:31
